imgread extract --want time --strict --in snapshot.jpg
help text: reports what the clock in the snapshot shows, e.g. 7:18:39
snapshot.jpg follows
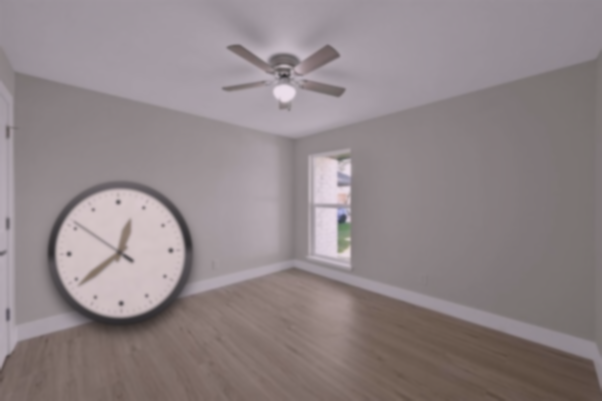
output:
12:38:51
